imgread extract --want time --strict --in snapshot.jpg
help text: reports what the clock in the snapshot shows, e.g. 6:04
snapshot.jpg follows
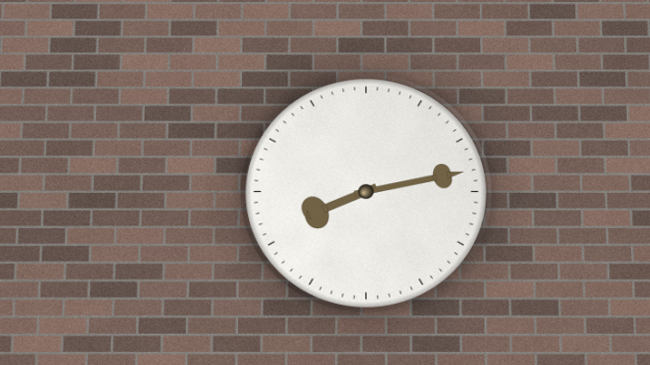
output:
8:13
